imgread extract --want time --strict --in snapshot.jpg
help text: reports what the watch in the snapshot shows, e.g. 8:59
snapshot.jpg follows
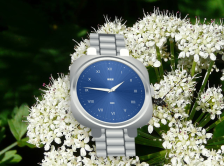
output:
1:46
